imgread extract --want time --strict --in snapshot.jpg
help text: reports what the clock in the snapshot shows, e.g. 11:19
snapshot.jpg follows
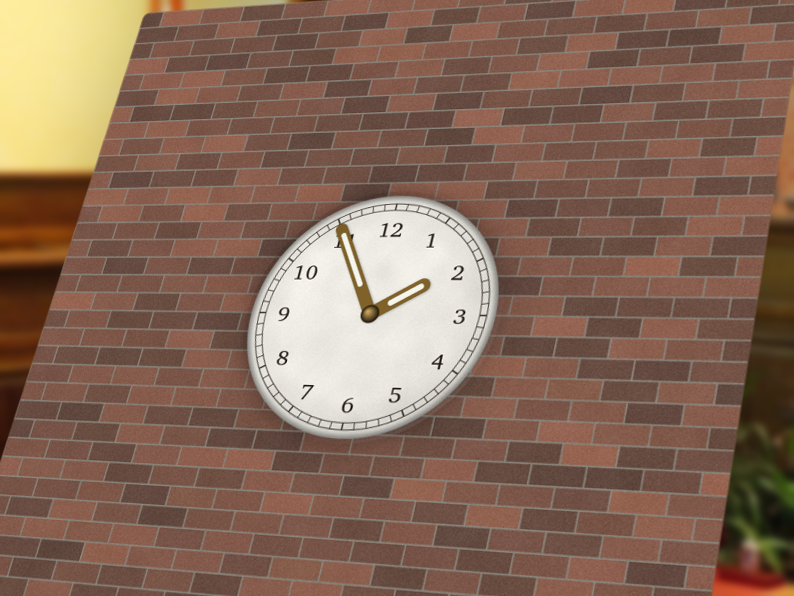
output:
1:55
